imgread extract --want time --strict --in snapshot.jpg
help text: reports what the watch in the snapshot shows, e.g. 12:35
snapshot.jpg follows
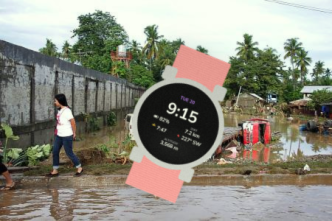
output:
9:15
